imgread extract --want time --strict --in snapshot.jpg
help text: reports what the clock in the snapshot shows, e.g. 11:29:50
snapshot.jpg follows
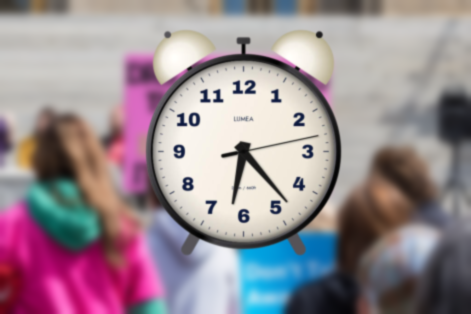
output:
6:23:13
